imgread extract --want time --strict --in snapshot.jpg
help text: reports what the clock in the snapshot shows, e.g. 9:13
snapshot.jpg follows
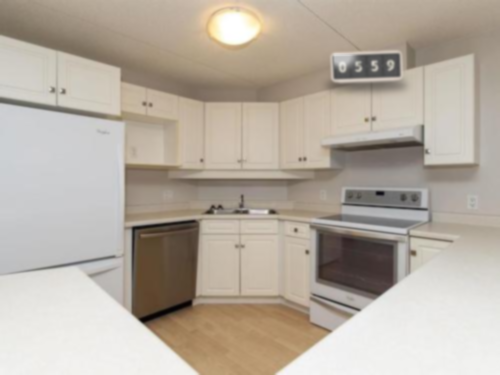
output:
5:59
